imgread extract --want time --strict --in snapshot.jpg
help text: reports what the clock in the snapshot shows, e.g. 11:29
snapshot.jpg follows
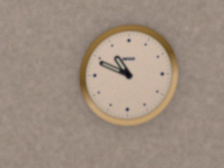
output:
10:49
